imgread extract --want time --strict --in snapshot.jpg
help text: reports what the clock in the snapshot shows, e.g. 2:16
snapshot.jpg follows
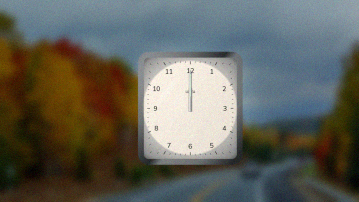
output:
12:00
